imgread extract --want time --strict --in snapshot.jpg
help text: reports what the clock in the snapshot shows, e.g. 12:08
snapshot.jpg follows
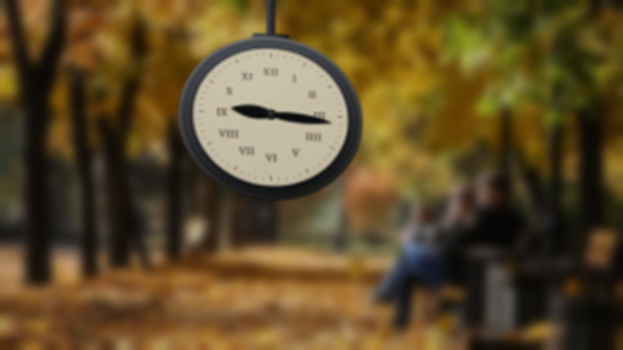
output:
9:16
